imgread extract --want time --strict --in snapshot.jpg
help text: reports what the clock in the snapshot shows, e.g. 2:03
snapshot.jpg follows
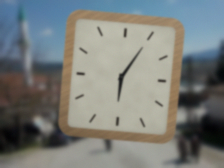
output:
6:05
